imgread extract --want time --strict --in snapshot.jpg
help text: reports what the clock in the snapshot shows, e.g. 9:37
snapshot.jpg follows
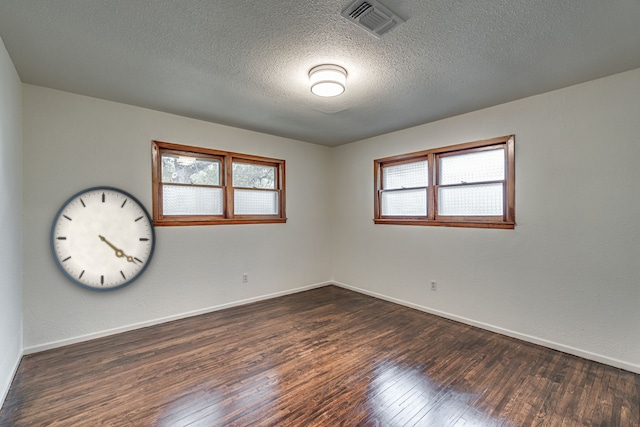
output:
4:21
